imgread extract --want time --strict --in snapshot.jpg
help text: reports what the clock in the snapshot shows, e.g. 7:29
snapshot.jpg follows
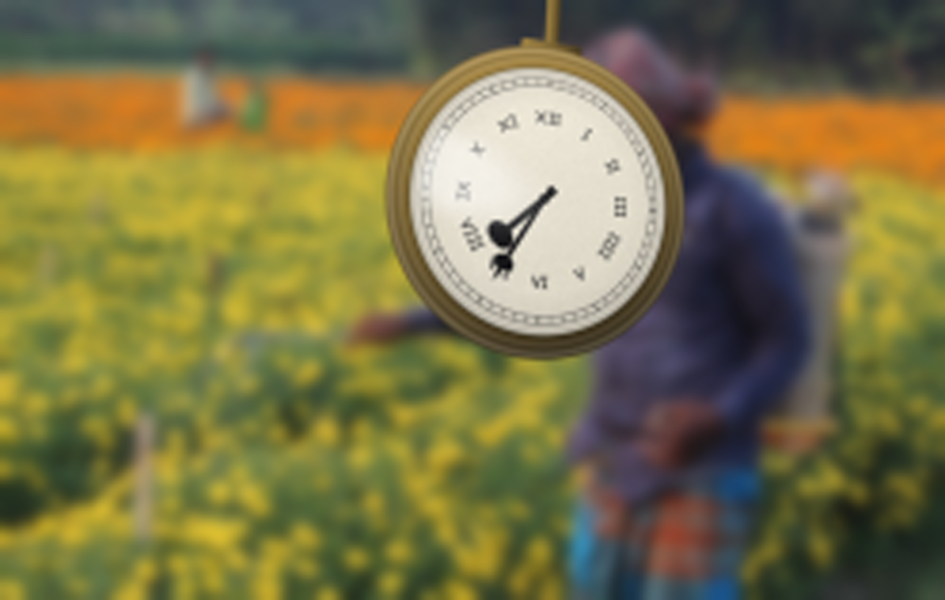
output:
7:35
